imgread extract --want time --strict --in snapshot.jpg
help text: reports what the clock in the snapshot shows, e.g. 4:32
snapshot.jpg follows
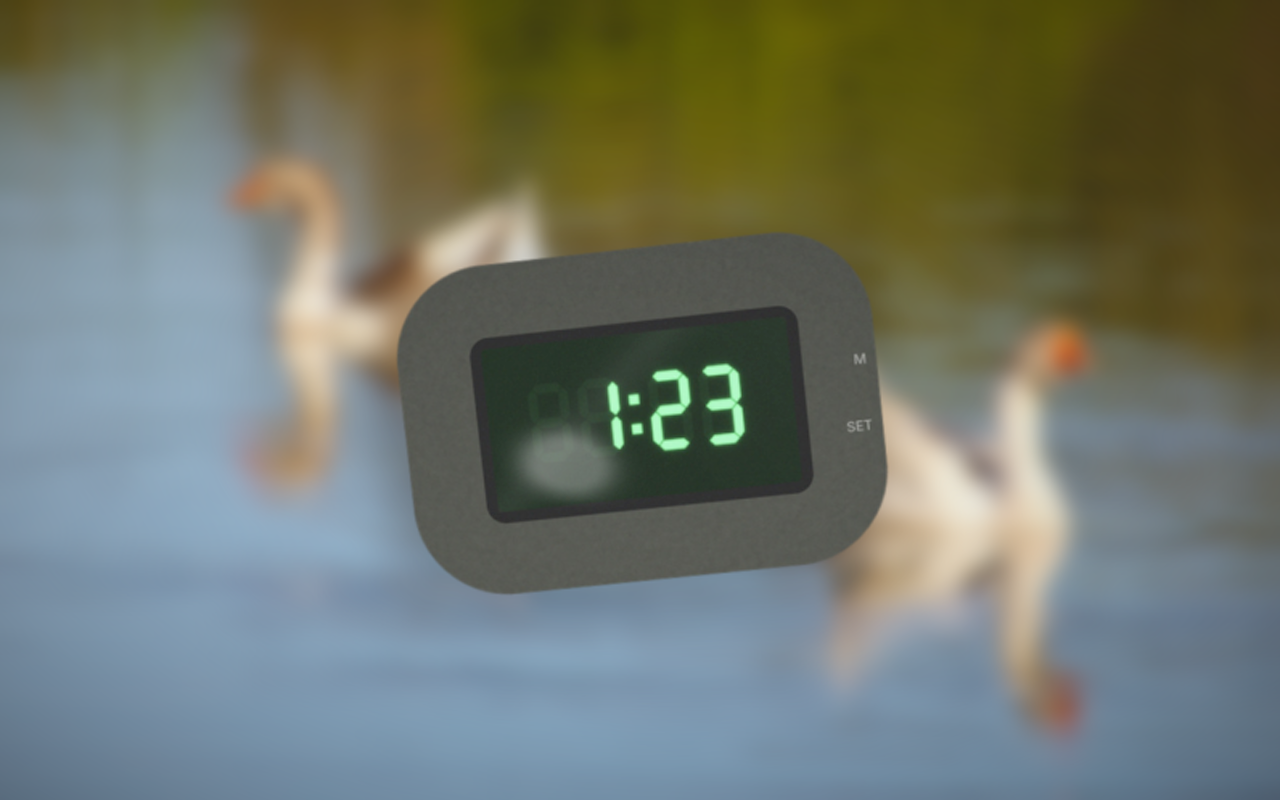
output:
1:23
